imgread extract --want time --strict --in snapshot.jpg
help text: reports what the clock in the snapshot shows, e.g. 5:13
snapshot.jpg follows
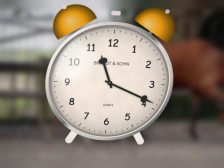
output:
11:19
